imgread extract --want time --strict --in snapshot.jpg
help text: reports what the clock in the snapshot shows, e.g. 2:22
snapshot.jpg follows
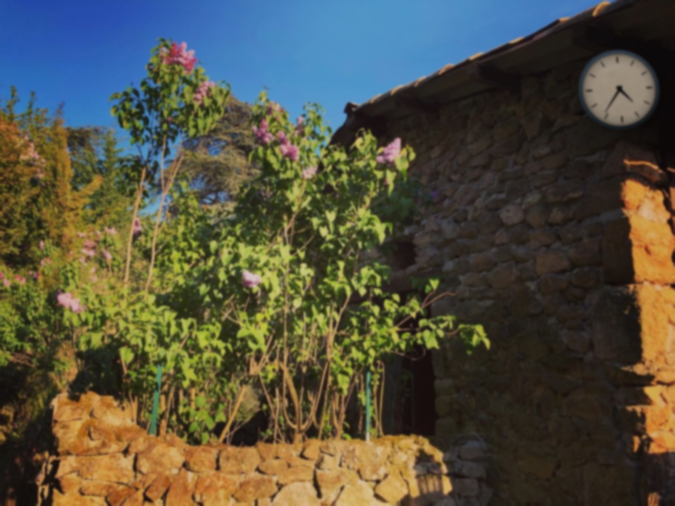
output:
4:36
